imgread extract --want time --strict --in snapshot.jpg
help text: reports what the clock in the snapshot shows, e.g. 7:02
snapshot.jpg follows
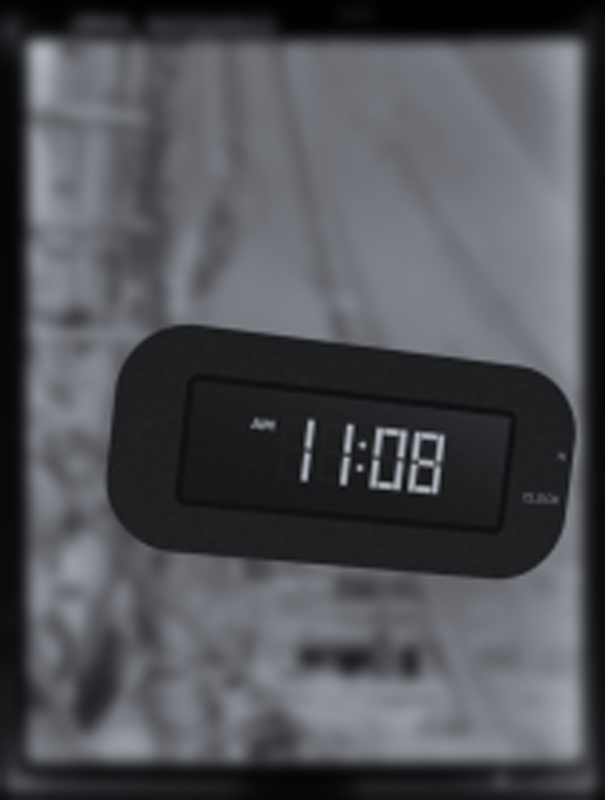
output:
11:08
